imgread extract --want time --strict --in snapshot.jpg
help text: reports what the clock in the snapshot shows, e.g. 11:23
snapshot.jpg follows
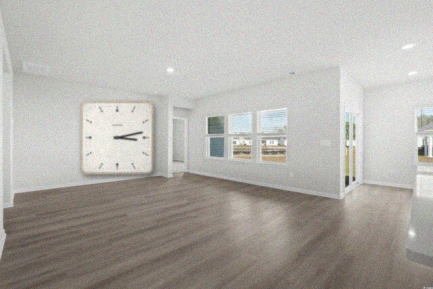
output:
3:13
